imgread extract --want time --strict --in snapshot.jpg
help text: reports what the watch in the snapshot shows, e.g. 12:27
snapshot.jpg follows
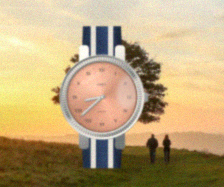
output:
8:38
